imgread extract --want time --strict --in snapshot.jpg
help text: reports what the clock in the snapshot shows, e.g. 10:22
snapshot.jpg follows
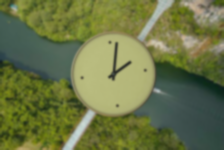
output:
2:02
